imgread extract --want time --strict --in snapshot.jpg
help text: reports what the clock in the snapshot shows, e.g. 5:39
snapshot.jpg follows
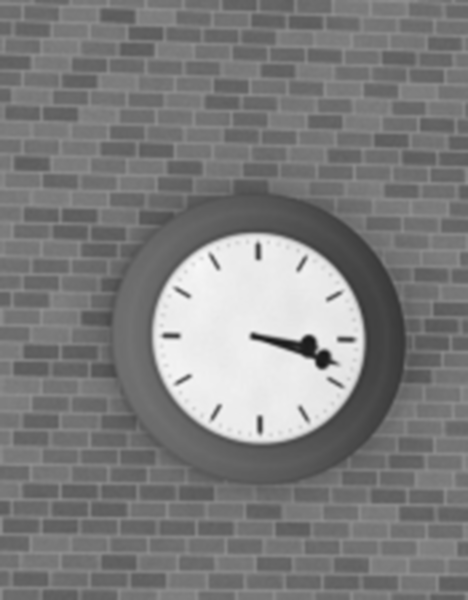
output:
3:18
